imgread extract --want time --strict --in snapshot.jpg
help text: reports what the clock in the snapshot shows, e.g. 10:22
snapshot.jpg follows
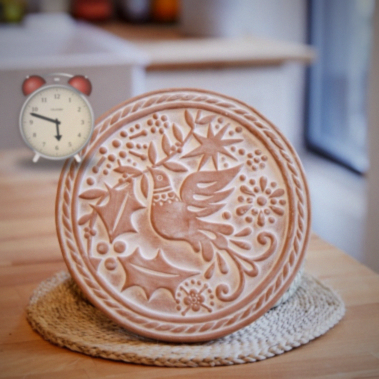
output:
5:48
